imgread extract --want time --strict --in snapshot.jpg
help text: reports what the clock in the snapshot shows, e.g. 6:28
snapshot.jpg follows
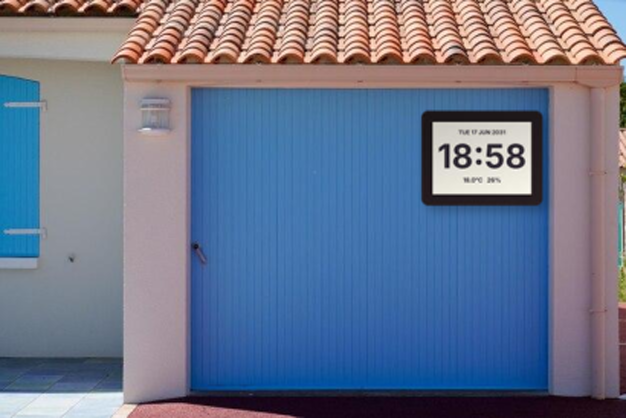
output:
18:58
